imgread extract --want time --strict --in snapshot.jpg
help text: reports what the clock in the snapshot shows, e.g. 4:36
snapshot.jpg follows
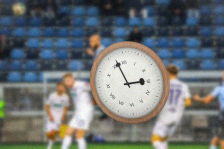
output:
2:57
